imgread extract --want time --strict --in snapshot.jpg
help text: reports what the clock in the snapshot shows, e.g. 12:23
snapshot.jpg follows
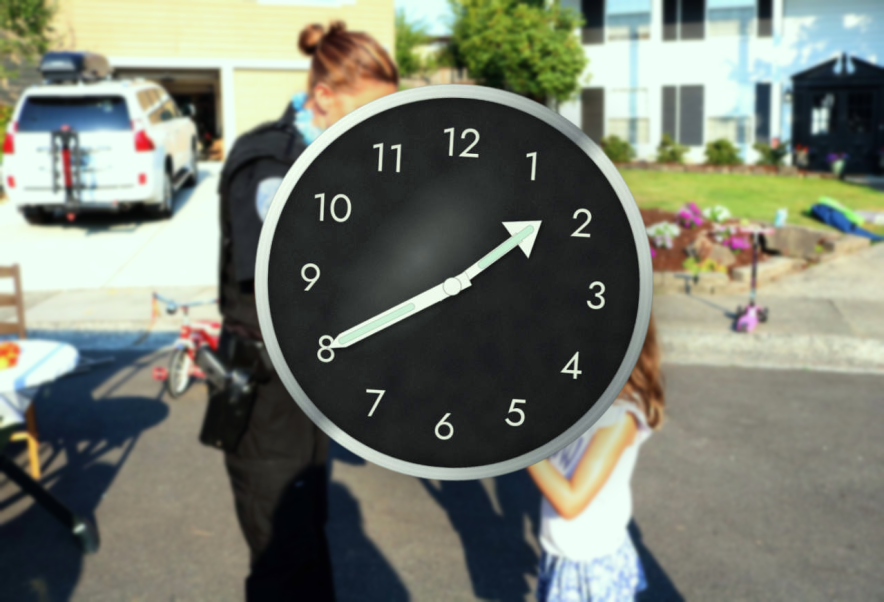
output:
1:40
